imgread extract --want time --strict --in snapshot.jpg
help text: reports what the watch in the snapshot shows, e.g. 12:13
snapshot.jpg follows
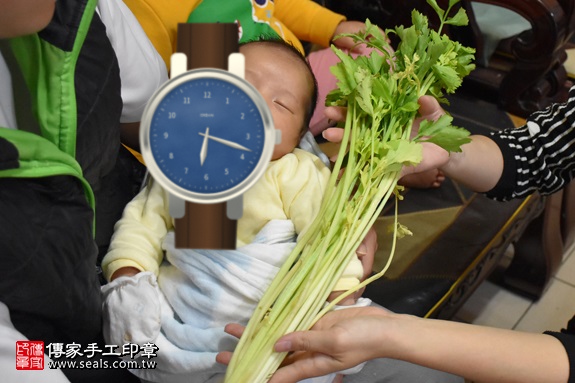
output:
6:18
